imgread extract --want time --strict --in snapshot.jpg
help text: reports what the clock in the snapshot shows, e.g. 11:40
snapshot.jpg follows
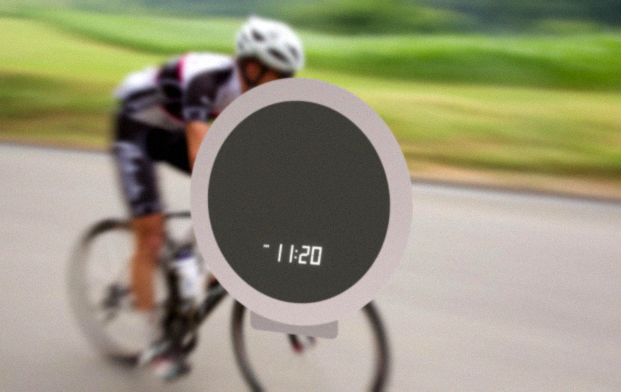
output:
11:20
